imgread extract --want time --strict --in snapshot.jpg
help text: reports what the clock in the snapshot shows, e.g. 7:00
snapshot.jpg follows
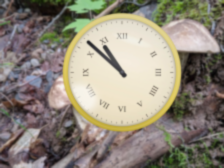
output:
10:52
